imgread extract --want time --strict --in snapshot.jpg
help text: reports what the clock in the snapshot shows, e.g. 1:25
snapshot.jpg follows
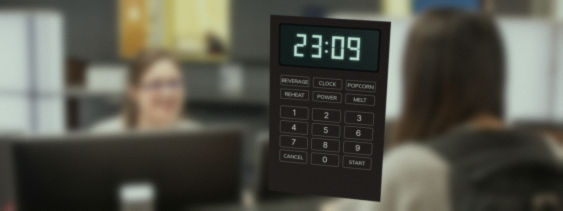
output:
23:09
